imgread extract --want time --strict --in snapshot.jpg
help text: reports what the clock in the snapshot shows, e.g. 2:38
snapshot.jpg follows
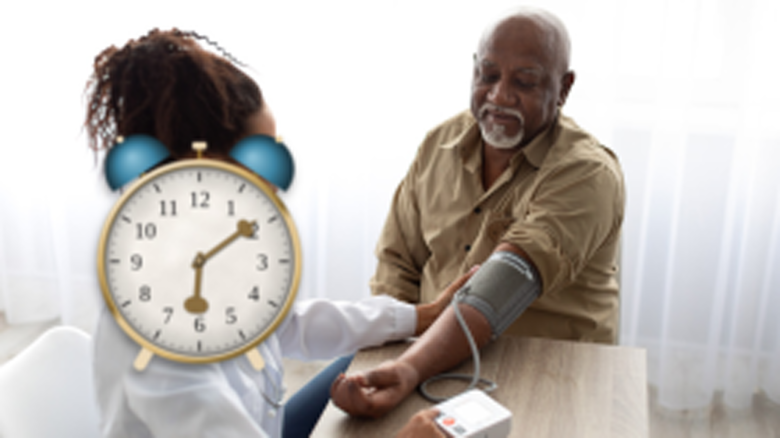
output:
6:09
